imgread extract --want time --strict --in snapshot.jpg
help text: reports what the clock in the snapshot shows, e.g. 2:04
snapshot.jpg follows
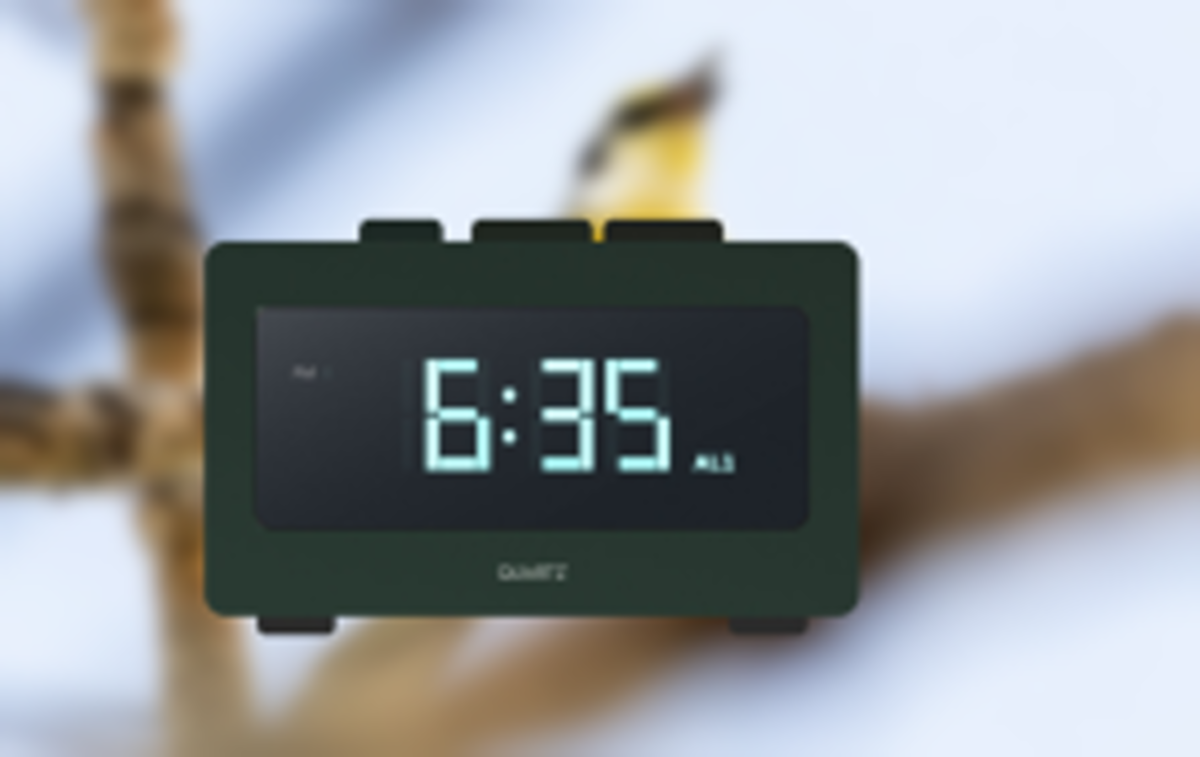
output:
6:35
